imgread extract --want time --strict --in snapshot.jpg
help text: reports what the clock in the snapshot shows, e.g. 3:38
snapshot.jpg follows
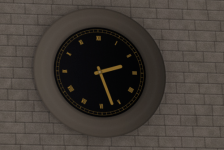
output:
2:27
